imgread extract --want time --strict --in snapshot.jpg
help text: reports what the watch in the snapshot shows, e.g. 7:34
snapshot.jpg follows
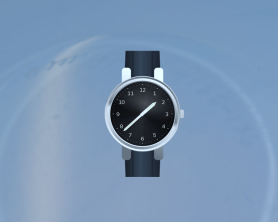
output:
1:38
